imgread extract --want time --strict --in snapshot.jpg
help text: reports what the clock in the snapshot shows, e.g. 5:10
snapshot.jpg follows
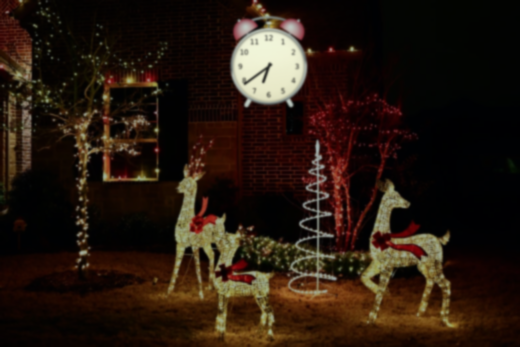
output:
6:39
